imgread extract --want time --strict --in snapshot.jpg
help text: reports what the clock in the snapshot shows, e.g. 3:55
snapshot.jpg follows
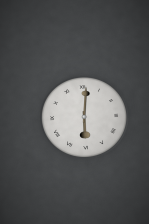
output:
6:01
